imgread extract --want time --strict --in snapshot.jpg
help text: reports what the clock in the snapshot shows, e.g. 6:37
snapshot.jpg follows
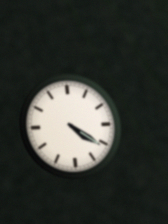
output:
4:21
